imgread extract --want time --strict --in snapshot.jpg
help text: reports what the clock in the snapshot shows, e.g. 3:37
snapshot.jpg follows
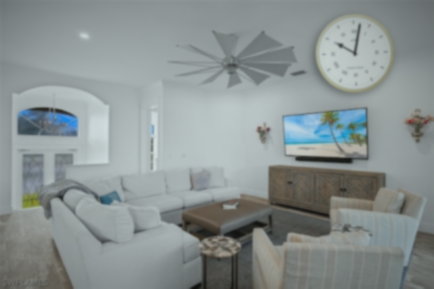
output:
10:02
